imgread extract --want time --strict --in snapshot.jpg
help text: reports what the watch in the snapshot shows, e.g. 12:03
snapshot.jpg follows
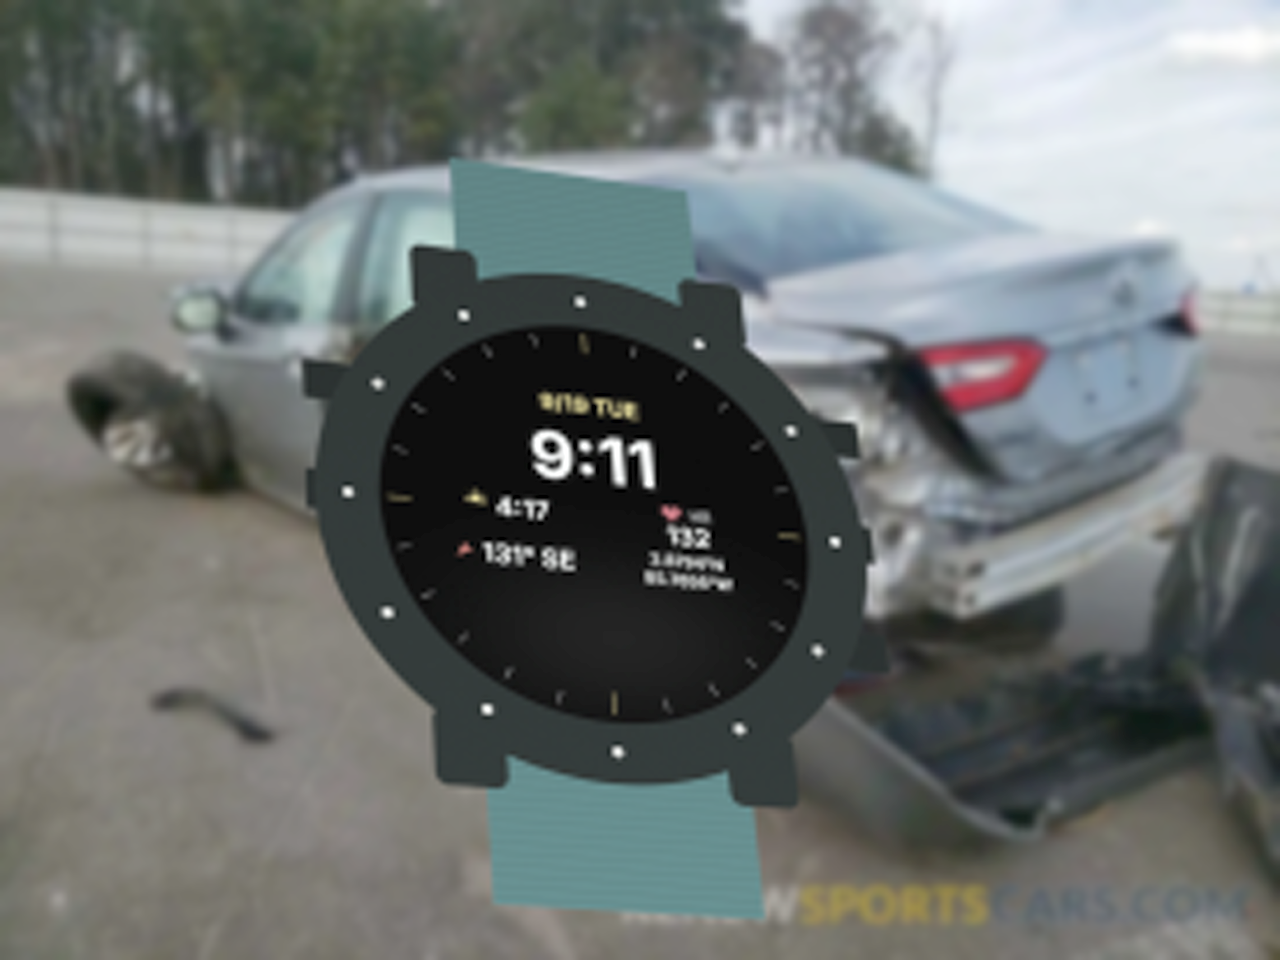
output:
9:11
